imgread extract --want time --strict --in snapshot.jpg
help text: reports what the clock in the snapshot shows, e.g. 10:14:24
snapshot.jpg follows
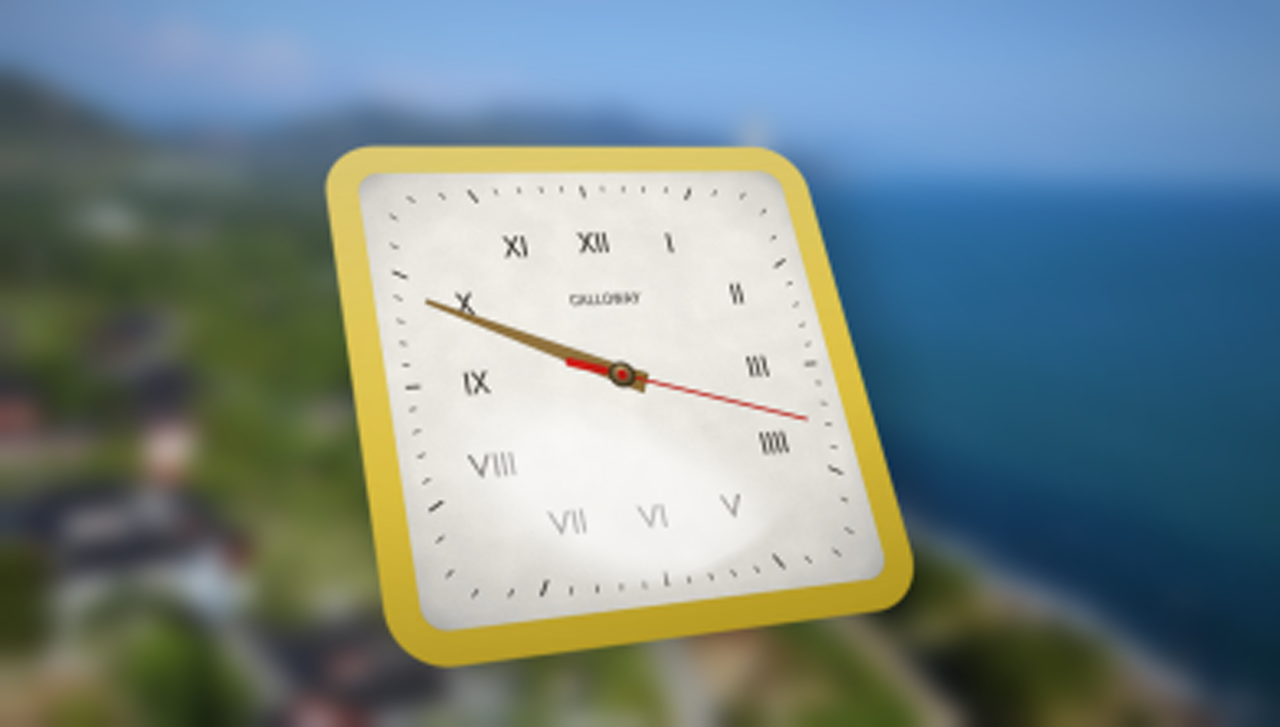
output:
9:49:18
